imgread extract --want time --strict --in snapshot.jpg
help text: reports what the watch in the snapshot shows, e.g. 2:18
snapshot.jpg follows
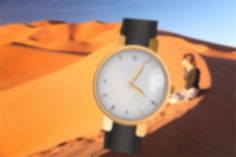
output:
4:04
